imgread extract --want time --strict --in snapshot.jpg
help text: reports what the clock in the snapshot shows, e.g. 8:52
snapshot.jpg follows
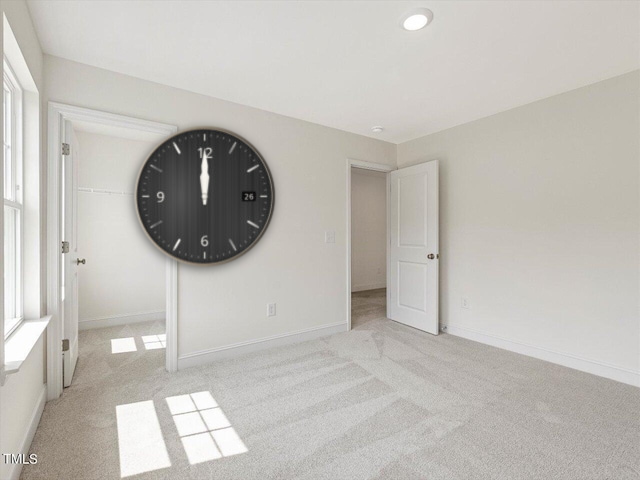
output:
12:00
